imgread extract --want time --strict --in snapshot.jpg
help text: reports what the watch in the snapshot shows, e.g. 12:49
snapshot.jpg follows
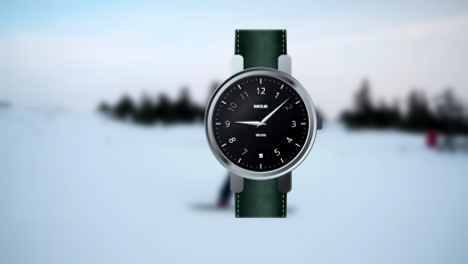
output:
9:08
